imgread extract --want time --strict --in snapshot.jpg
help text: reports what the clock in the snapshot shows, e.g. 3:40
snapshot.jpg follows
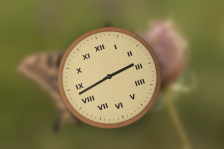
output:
2:43
